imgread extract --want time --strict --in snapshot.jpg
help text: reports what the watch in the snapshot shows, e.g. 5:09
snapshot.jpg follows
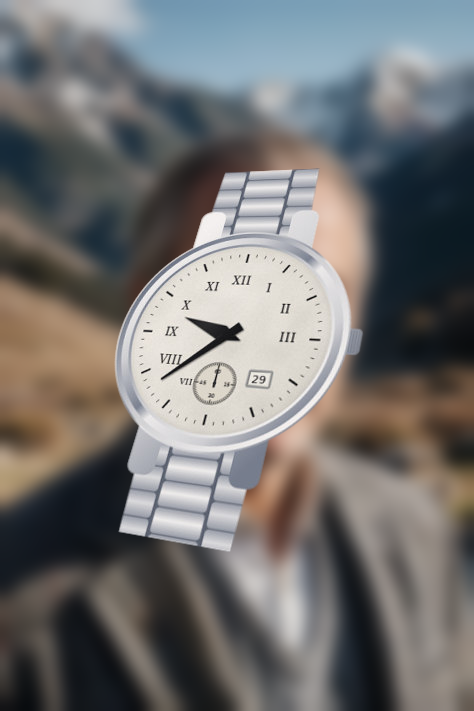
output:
9:38
